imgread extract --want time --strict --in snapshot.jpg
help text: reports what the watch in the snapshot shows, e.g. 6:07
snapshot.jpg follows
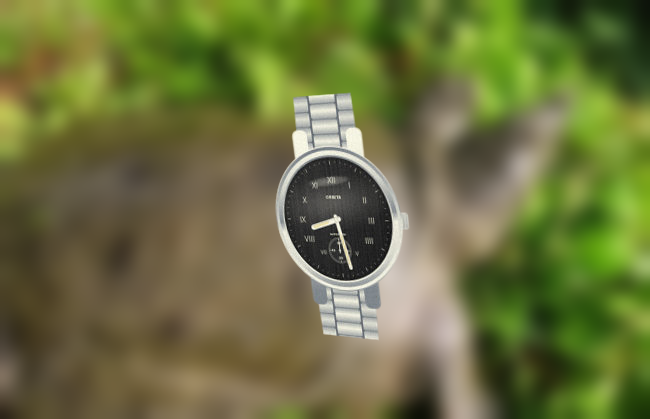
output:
8:28
